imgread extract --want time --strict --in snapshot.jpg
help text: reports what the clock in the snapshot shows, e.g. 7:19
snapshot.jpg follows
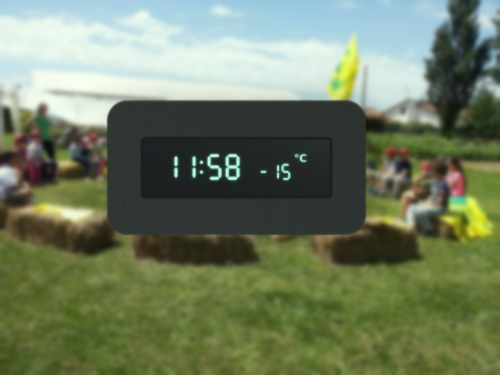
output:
11:58
